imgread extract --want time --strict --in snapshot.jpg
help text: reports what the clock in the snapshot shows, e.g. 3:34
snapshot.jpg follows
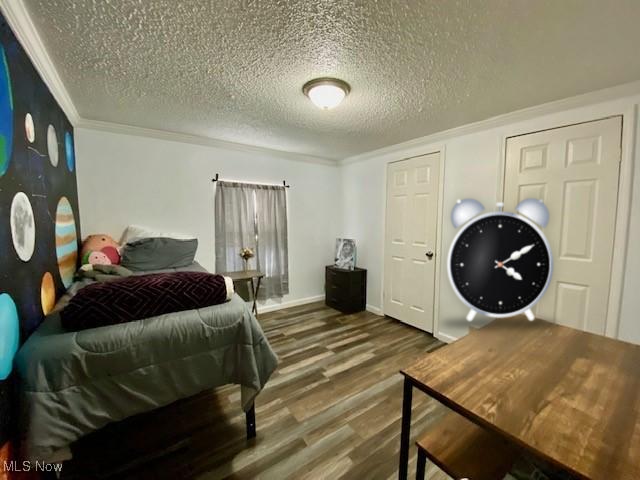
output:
4:10
